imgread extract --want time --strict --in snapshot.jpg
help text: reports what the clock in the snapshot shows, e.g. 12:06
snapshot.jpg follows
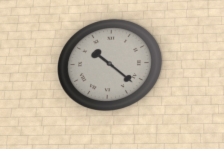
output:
10:22
